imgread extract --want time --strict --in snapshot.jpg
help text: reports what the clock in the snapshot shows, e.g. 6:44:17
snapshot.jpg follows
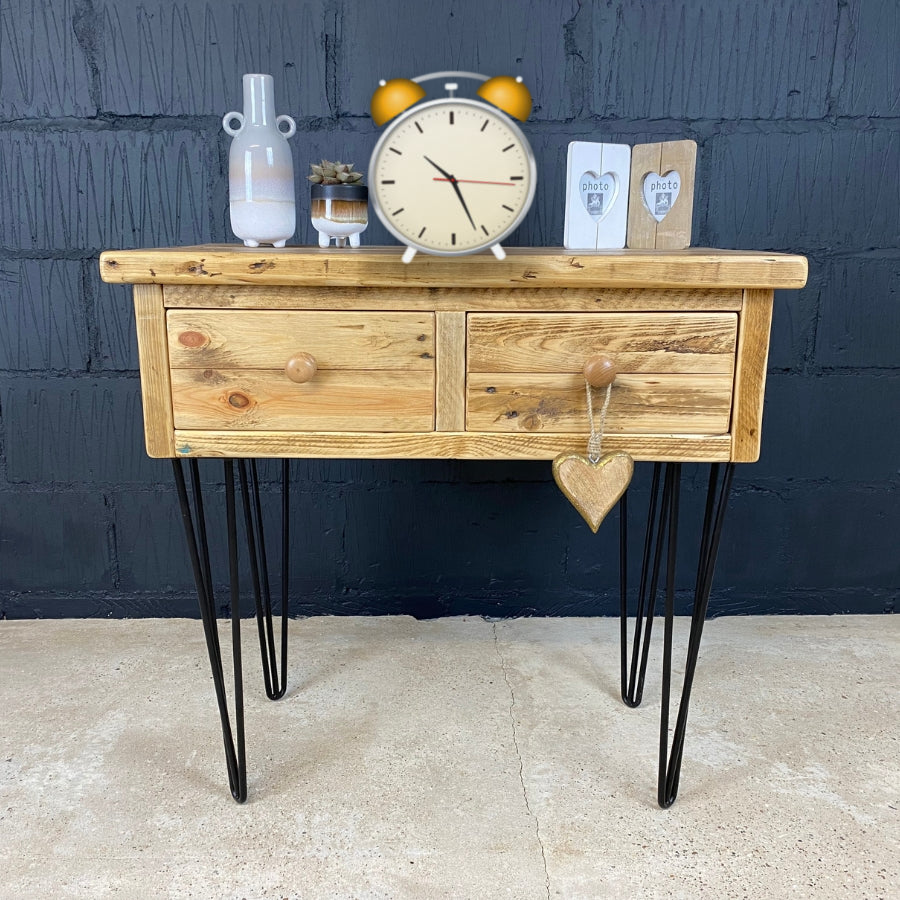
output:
10:26:16
